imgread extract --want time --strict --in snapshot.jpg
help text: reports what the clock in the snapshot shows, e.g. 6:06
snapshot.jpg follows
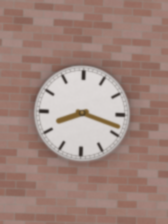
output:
8:18
